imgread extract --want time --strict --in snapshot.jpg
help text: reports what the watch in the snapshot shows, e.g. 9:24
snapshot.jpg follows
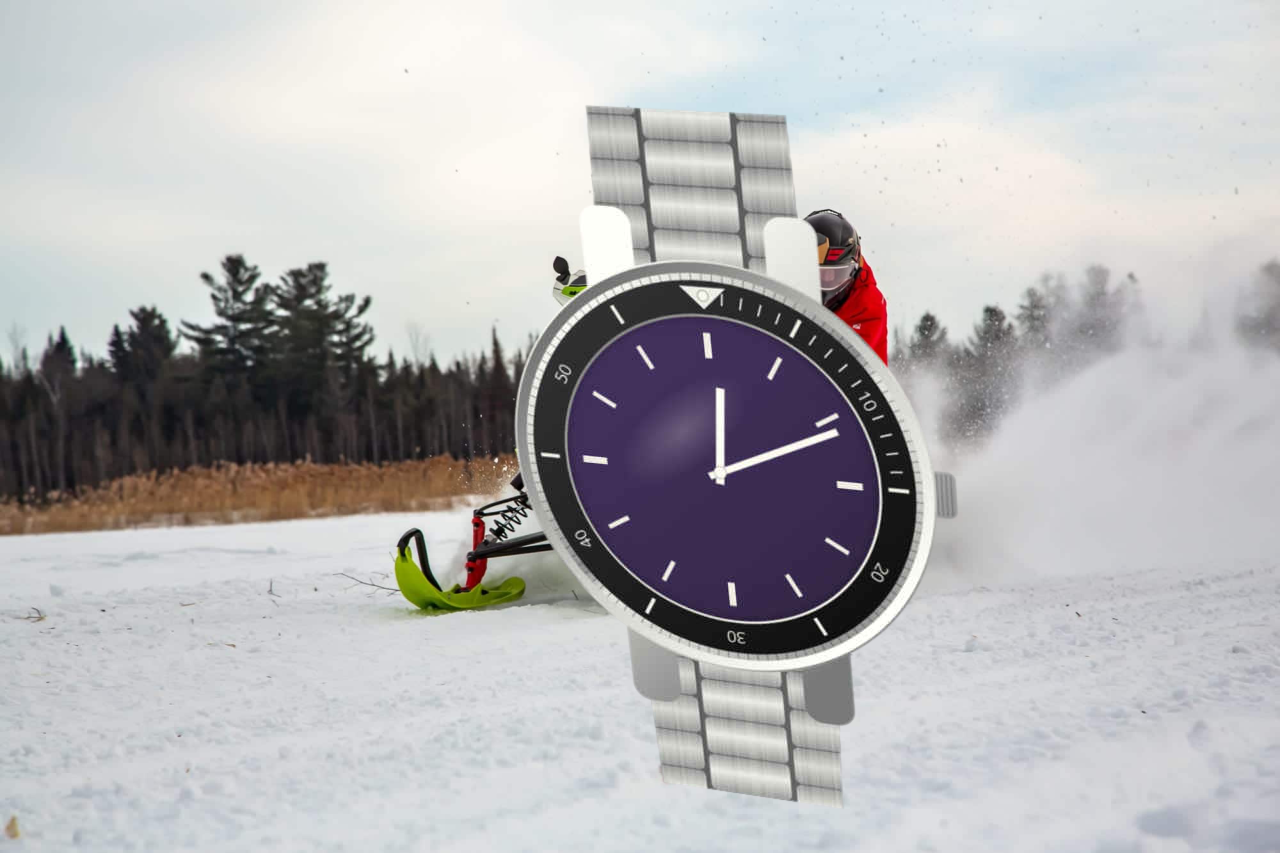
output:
12:11
